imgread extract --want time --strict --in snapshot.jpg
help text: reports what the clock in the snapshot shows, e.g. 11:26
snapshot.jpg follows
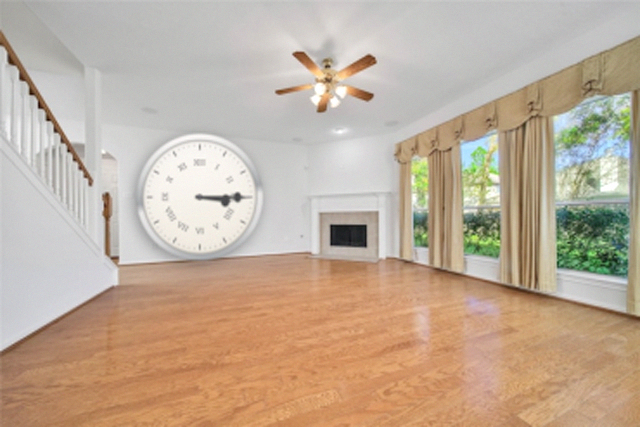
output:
3:15
